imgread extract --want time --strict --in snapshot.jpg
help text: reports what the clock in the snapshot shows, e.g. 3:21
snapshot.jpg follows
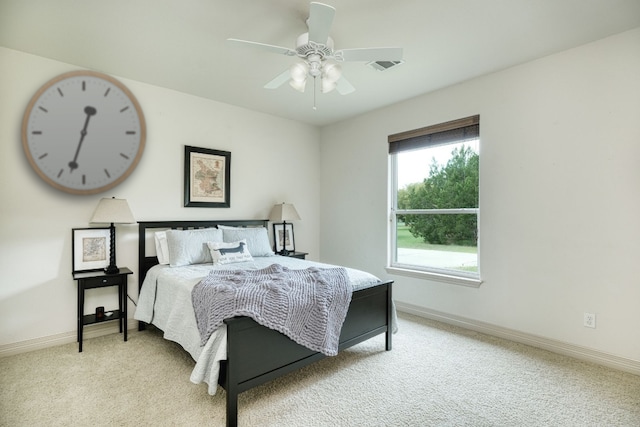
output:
12:33
